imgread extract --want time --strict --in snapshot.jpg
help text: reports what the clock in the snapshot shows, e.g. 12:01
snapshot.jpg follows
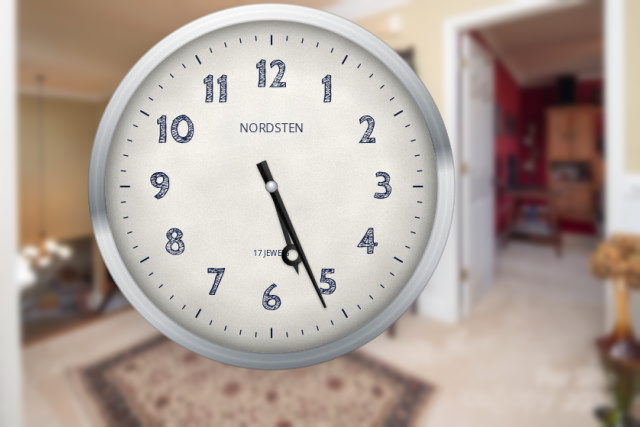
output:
5:26
